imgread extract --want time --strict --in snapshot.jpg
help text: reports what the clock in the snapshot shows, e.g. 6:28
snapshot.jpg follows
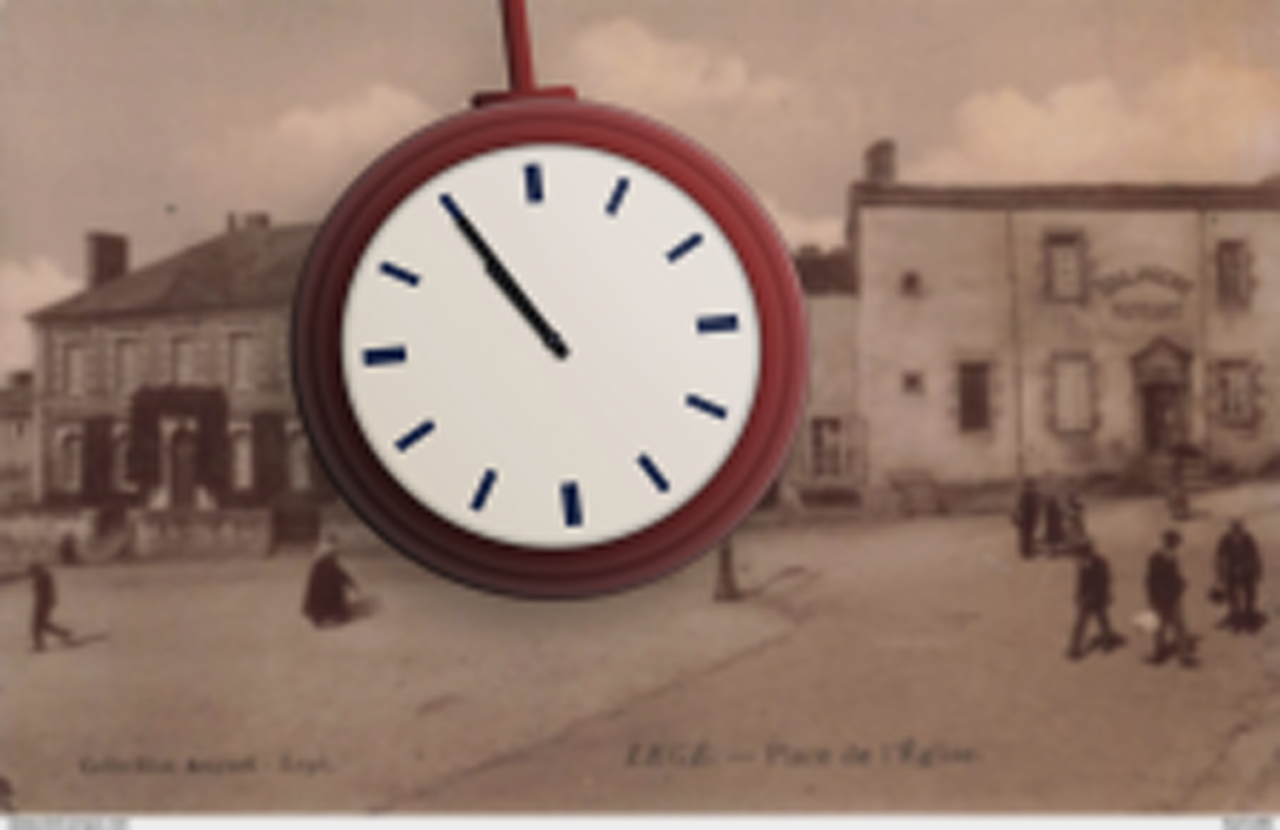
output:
10:55
